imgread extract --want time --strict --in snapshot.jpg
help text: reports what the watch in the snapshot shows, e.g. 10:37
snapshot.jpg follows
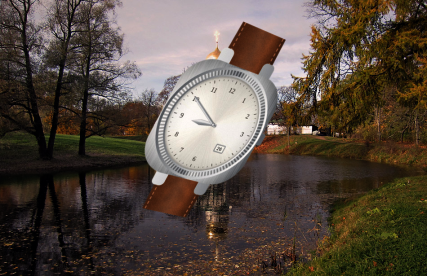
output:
8:50
